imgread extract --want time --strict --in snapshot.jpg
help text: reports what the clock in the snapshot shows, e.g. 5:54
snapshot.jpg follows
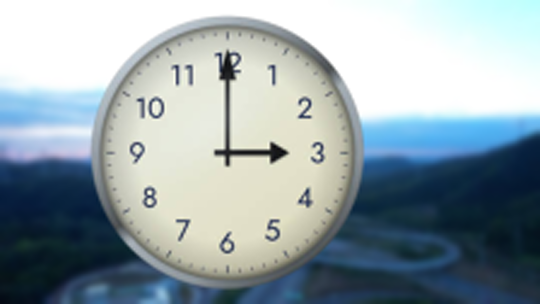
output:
3:00
